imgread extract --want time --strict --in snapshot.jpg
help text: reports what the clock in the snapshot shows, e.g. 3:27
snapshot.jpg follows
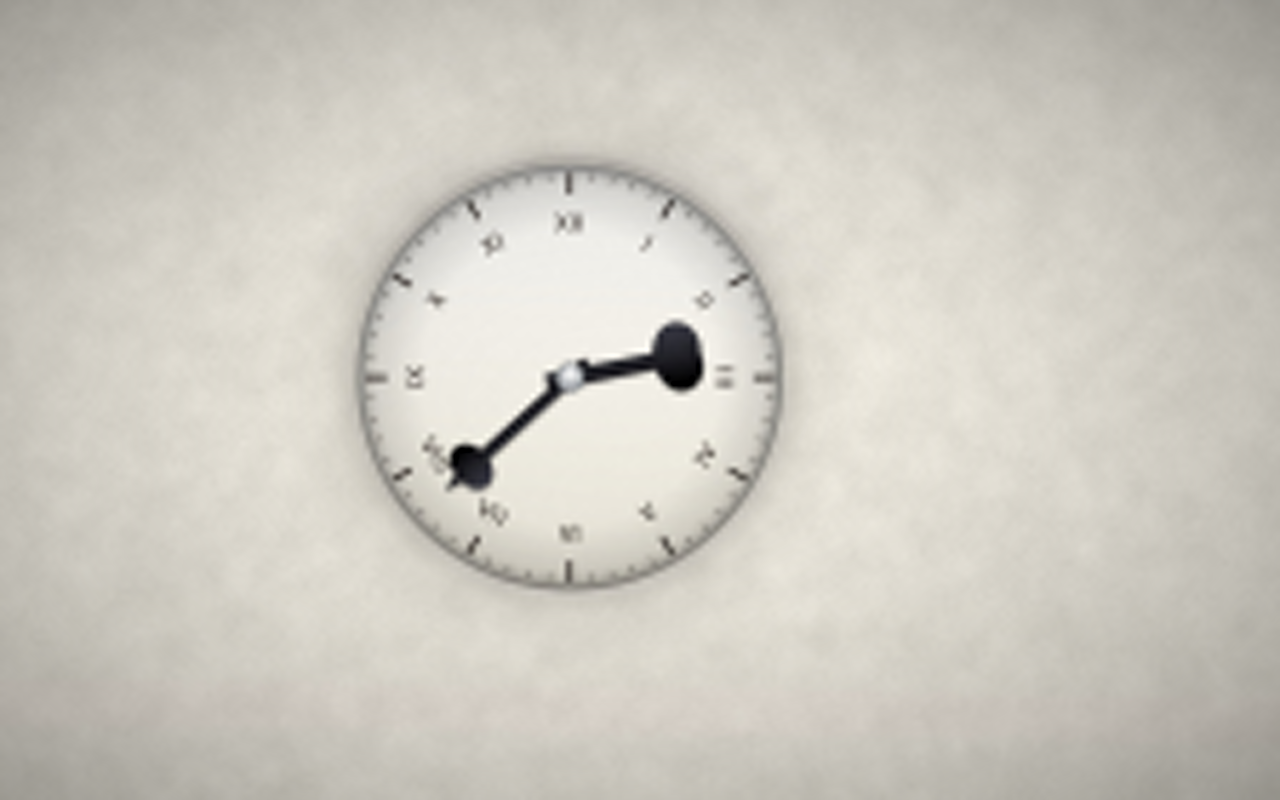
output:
2:38
